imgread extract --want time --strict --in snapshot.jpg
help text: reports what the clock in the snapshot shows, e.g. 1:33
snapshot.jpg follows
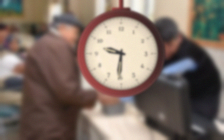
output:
9:31
